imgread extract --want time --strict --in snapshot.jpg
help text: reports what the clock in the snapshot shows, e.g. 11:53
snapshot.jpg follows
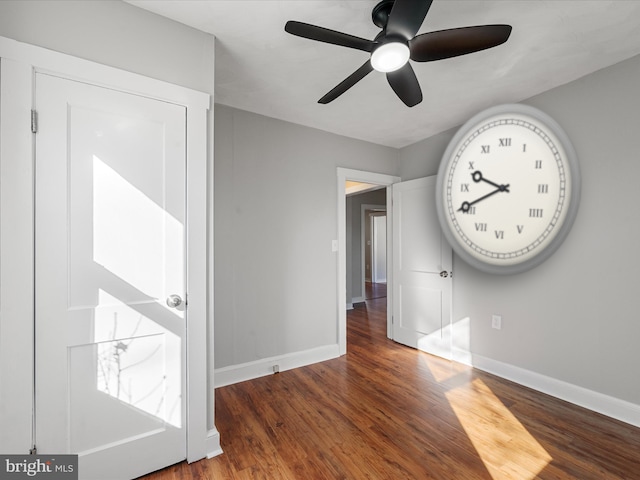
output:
9:41
